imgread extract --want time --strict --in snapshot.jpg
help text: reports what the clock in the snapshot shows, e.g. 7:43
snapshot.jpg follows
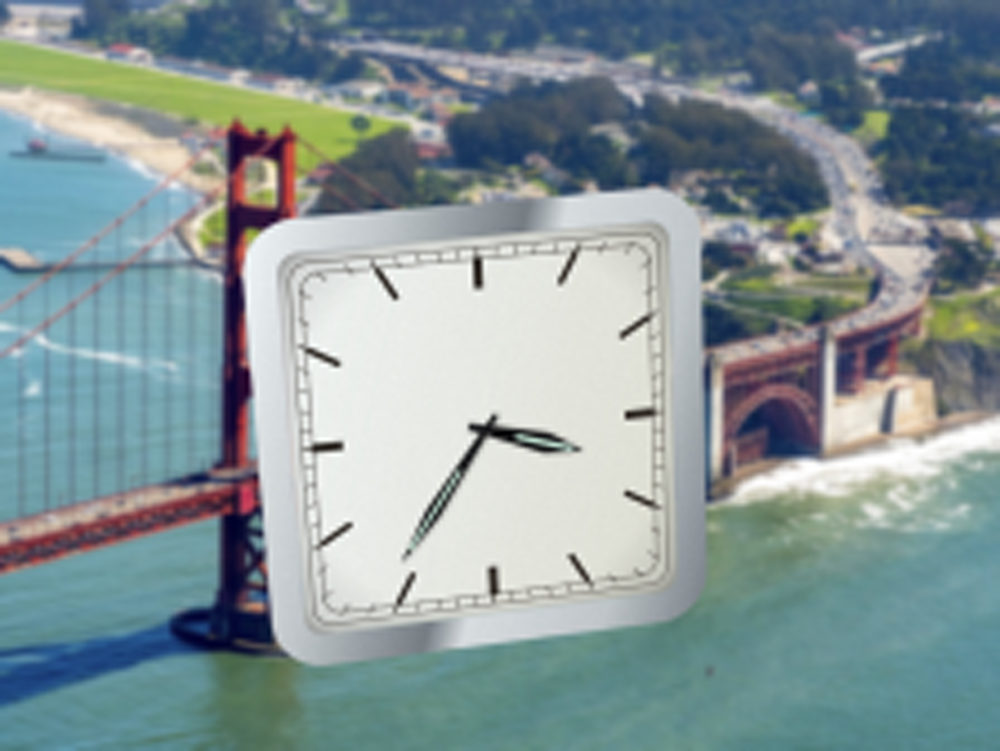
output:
3:36
